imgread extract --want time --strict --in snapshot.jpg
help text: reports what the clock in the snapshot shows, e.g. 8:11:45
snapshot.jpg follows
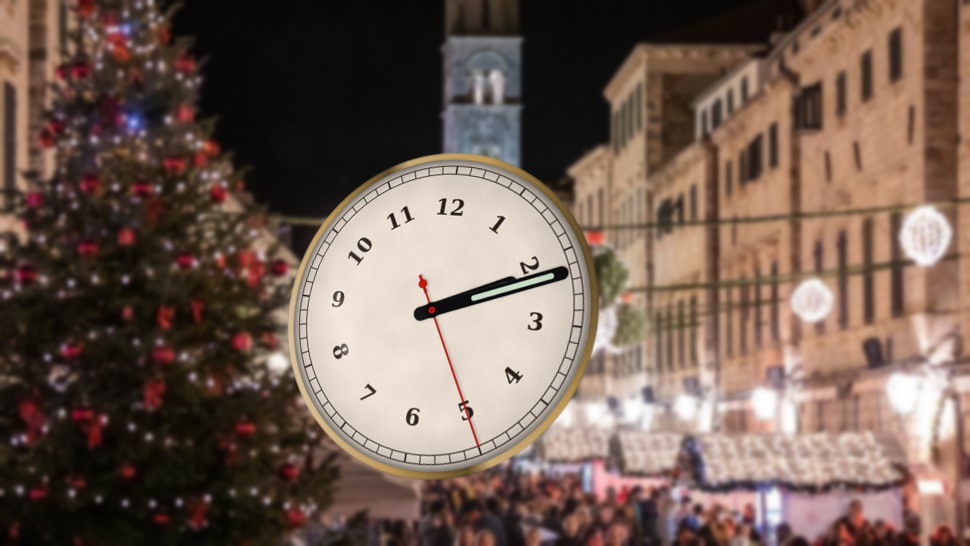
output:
2:11:25
